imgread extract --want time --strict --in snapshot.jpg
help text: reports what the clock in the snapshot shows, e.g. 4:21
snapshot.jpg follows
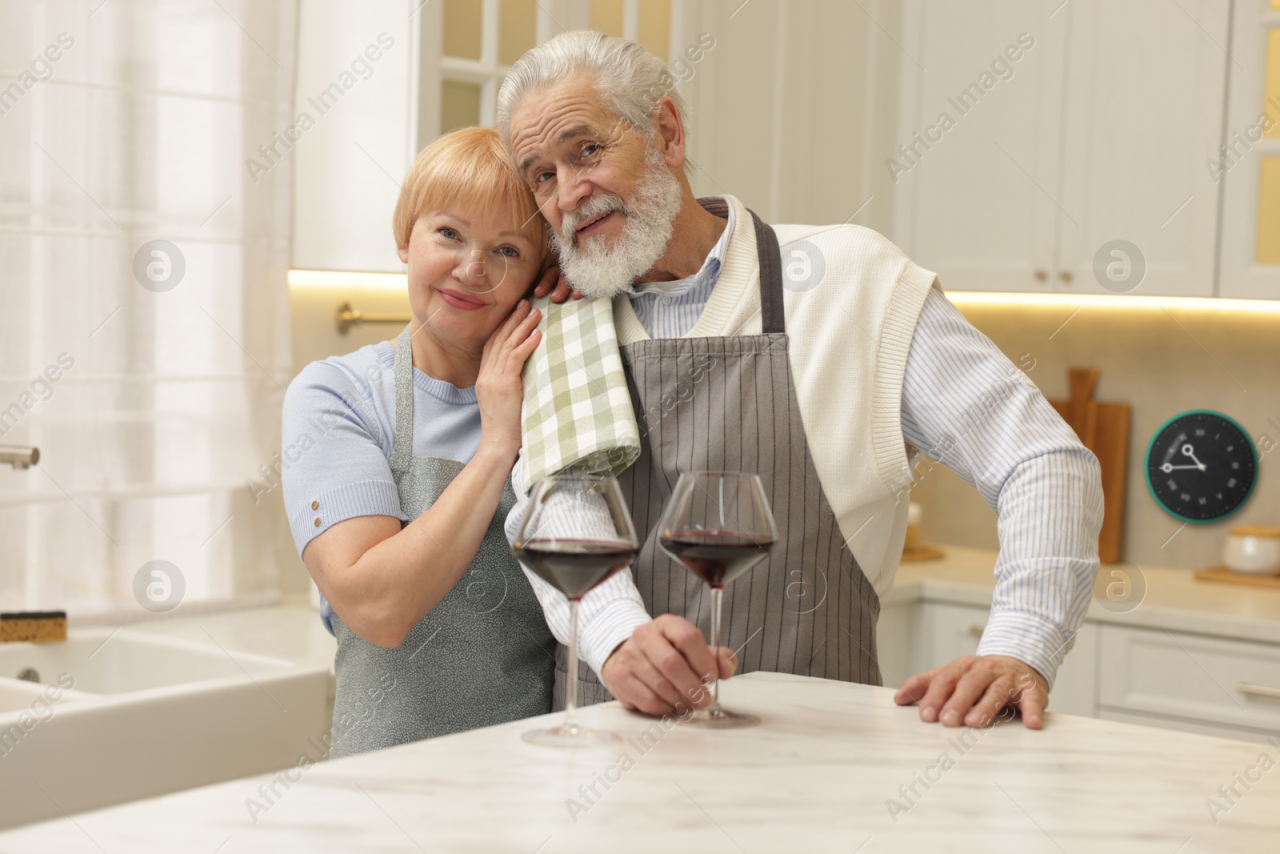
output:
10:45
